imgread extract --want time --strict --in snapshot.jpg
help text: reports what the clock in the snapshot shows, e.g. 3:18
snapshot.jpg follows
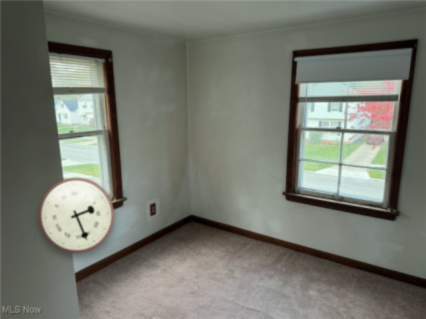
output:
2:27
